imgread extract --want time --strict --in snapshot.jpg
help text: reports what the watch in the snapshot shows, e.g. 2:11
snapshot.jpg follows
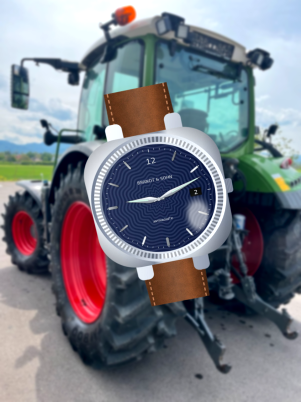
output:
9:12
